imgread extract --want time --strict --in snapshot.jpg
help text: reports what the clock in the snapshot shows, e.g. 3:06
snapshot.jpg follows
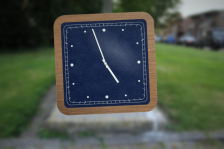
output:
4:57
